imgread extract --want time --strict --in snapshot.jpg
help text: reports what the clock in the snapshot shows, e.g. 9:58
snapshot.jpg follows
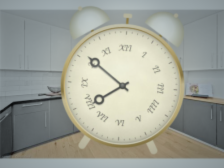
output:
7:51
